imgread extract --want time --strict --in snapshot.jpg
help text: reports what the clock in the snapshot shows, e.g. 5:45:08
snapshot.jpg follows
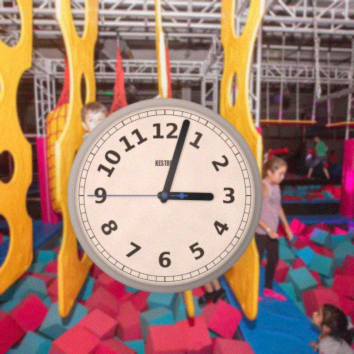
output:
3:02:45
